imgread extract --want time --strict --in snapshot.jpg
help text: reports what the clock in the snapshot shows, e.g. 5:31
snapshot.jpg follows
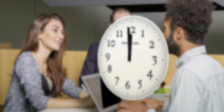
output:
11:59
